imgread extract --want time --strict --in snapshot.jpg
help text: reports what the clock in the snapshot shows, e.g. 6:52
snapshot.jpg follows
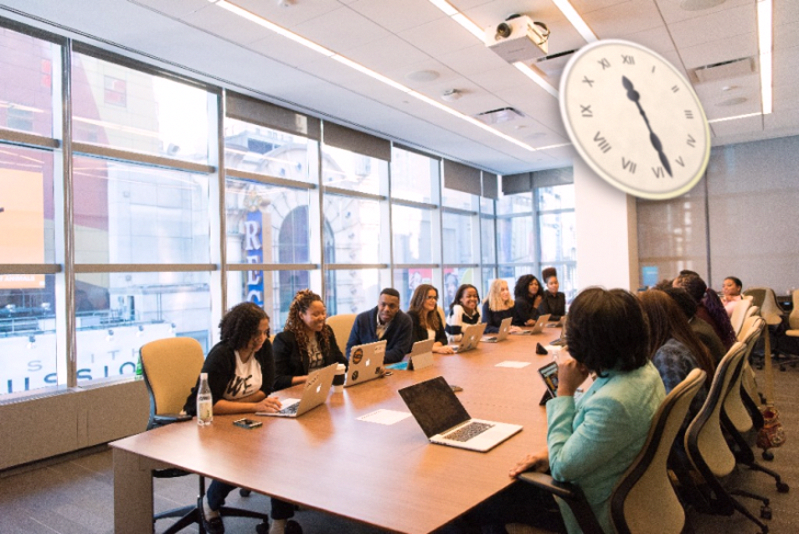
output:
11:28
